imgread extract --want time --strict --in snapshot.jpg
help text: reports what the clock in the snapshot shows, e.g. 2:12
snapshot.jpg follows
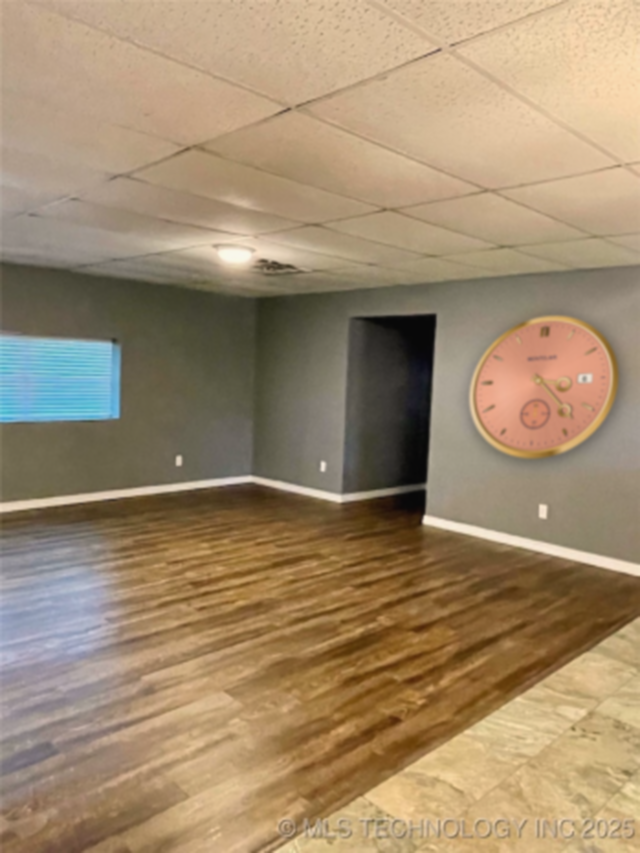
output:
3:23
